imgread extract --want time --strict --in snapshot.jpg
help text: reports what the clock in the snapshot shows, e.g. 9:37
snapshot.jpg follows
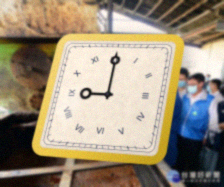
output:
9:00
